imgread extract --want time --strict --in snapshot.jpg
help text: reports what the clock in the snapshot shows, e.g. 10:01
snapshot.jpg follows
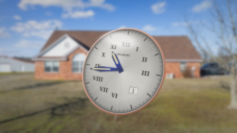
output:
10:44
